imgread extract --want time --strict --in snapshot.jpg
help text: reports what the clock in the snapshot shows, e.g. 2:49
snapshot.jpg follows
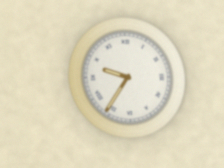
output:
9:36
